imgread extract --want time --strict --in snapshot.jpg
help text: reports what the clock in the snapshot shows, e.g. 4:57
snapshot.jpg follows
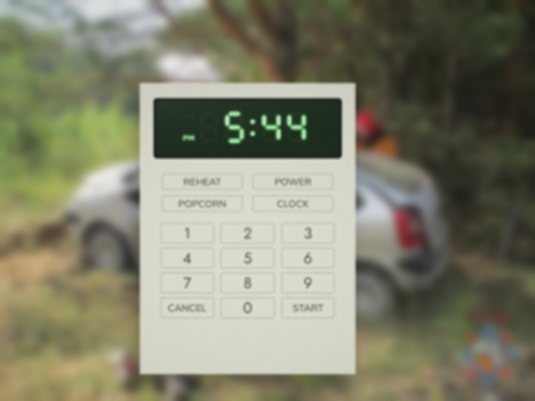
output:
5:44
